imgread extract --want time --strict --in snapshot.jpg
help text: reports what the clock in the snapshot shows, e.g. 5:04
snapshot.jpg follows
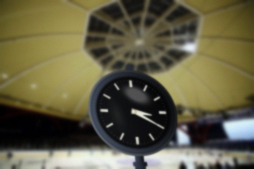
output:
3:20
